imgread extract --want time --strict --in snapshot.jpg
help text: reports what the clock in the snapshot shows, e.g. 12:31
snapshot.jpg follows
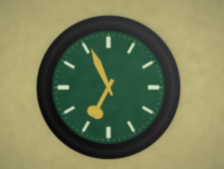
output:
6:56
